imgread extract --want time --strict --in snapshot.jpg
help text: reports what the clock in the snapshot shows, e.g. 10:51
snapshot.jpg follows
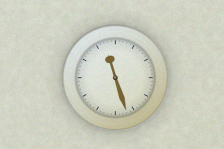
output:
11:27
